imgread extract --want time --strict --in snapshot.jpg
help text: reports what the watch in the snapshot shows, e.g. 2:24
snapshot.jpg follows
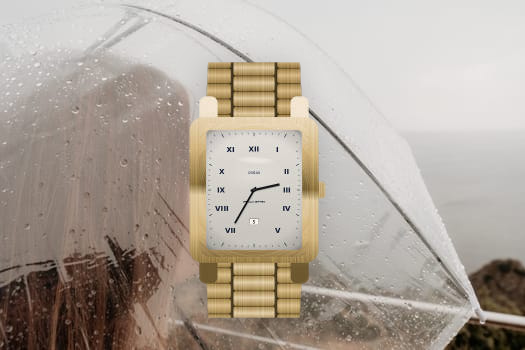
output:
2:35
